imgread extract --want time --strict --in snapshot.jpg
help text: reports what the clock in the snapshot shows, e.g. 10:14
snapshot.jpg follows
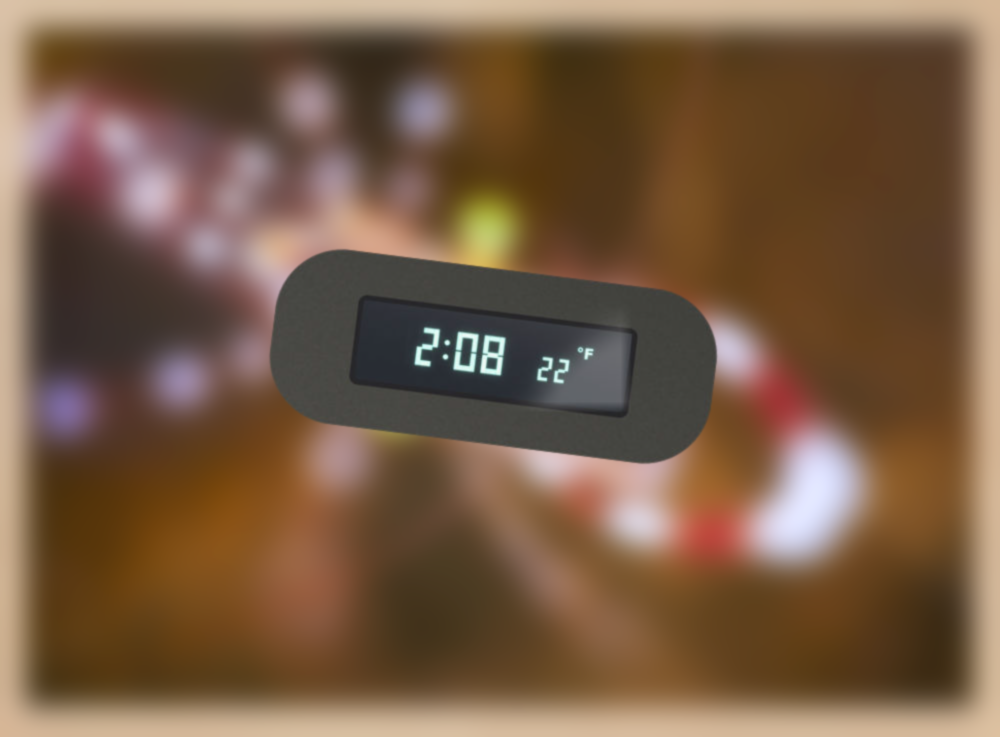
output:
2:08
